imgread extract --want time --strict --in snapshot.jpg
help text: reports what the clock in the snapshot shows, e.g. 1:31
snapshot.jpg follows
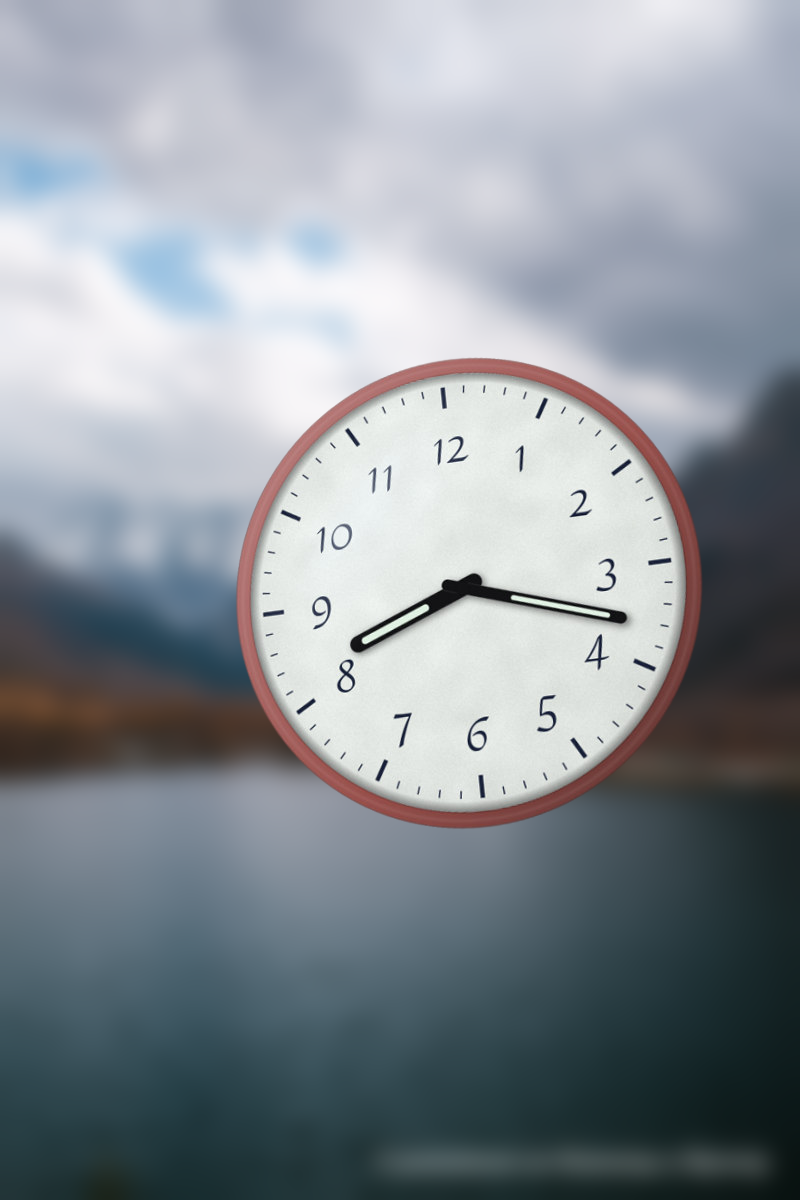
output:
8:18
